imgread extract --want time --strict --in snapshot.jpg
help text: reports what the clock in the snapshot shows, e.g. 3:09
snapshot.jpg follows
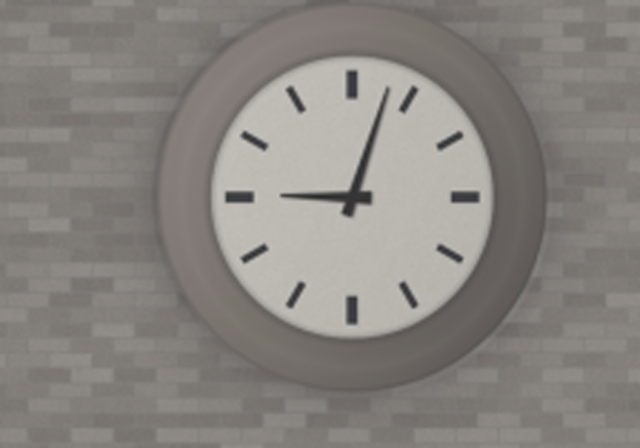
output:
9:03
